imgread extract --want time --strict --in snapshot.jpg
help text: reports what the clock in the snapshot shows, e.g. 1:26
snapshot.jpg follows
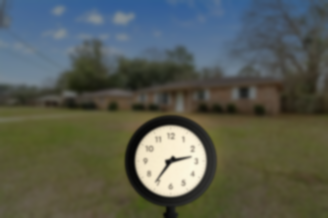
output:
2:36
